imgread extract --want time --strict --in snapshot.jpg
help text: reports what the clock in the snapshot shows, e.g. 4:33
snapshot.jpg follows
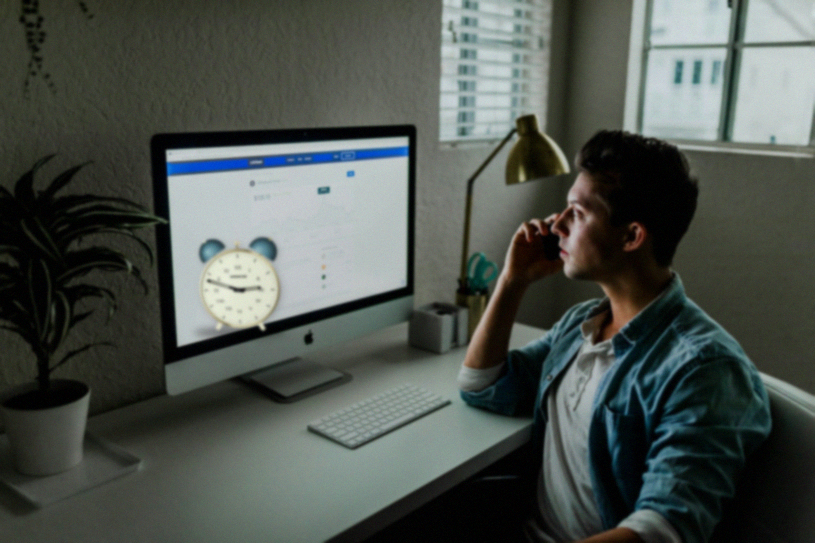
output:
2:48
